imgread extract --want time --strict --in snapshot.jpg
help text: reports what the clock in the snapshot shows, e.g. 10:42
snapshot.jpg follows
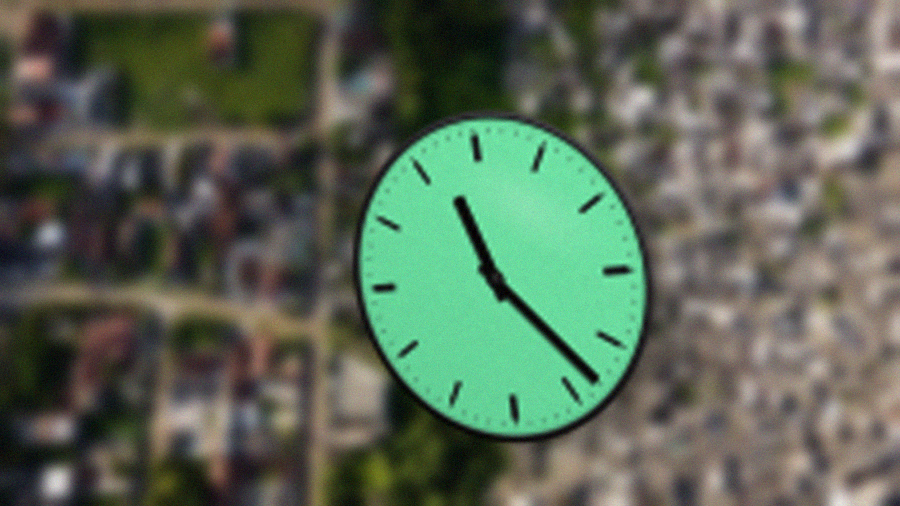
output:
11:23
